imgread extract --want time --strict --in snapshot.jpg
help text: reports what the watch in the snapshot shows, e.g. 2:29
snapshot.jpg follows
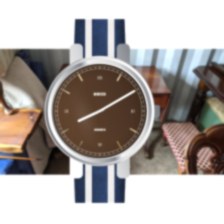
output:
8:10
